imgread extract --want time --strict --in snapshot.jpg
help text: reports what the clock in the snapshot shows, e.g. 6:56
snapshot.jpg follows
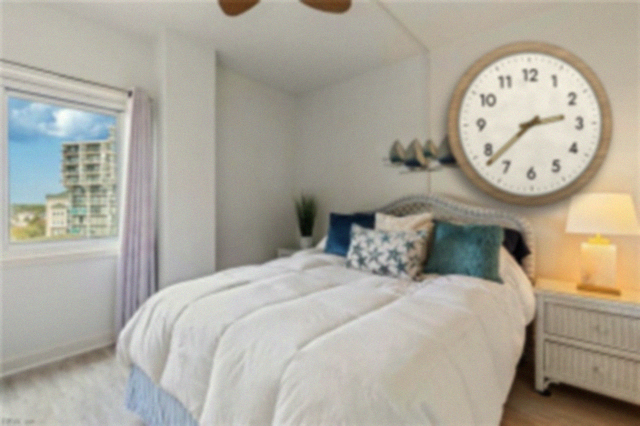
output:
2:38
